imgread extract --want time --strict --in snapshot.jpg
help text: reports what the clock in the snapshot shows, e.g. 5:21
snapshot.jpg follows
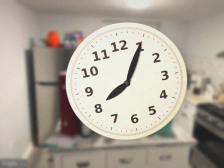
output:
8:05
